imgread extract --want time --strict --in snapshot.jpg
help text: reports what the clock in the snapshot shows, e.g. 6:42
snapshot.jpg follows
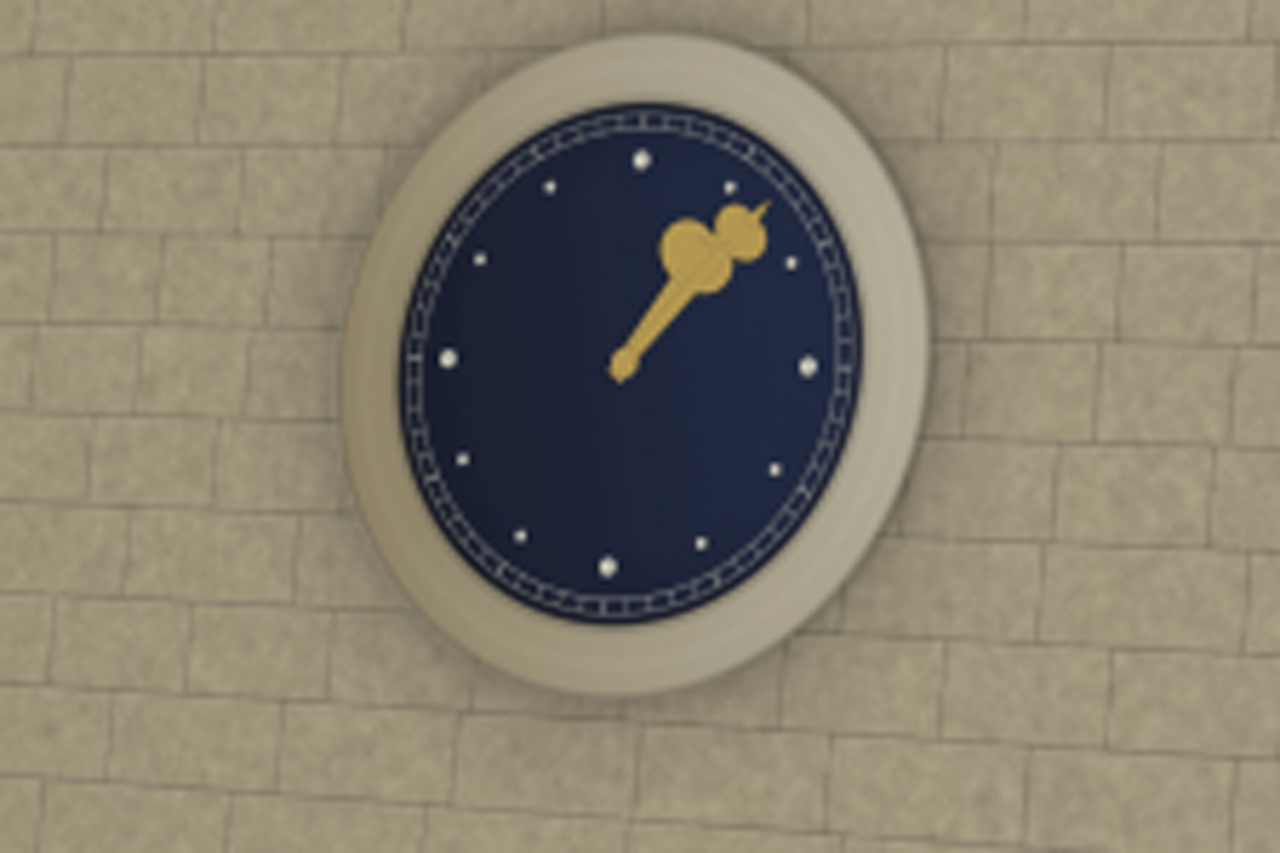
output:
1:07
